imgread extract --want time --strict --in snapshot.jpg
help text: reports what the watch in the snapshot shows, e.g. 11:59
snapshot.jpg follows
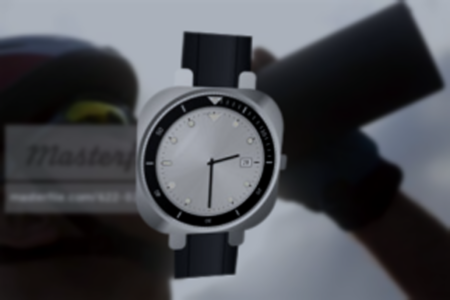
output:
2:30
